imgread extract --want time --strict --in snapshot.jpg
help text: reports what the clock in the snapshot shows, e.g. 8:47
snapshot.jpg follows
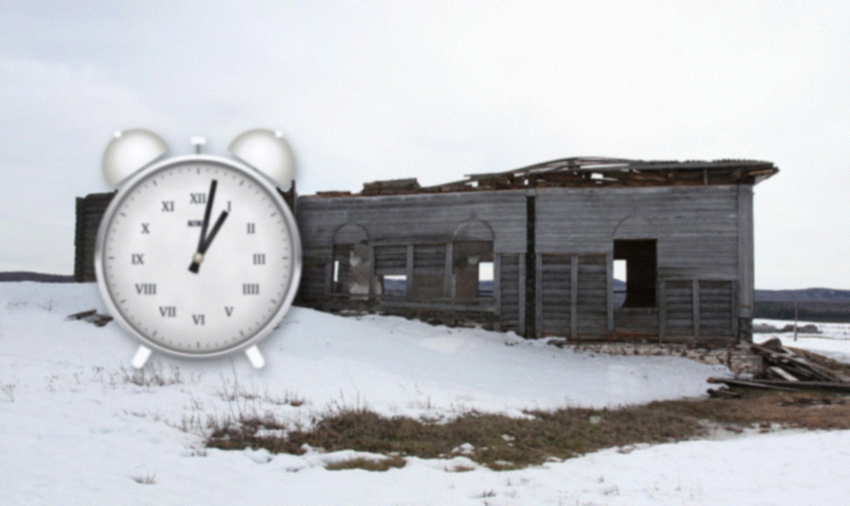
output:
1:02
